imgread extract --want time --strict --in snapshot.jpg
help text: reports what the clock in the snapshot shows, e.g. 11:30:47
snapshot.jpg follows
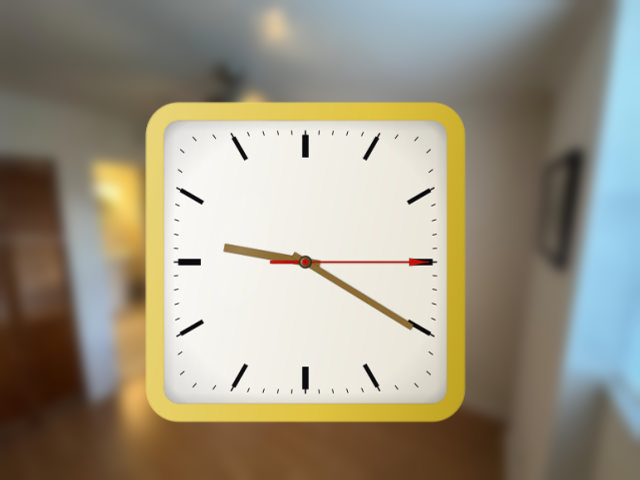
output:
9:20:15
